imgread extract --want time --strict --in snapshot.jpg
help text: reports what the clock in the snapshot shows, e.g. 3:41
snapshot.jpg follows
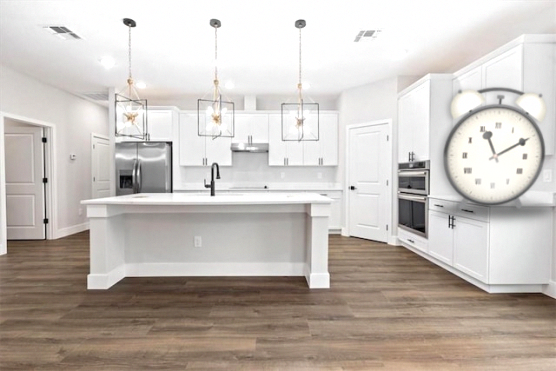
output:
11:10
